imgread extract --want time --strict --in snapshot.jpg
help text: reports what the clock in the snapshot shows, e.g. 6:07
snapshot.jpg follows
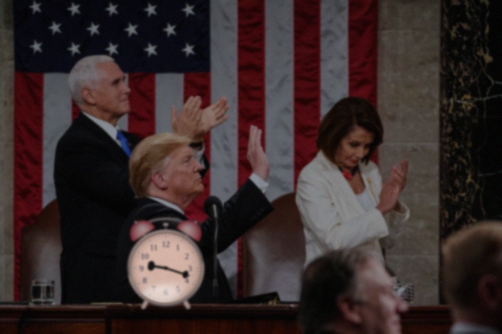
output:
9:18
